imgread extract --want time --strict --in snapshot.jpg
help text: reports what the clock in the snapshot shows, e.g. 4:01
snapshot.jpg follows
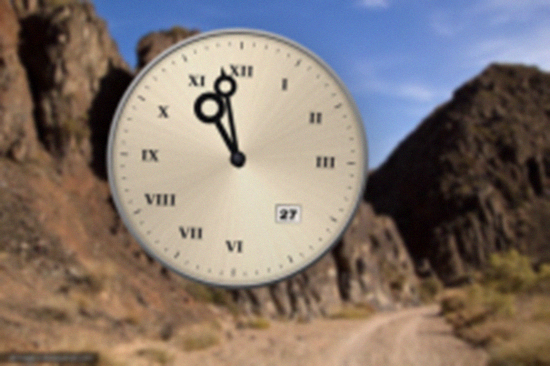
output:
10:58
